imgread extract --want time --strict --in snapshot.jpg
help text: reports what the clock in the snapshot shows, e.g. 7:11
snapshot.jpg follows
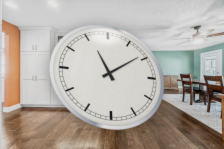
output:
11:09
